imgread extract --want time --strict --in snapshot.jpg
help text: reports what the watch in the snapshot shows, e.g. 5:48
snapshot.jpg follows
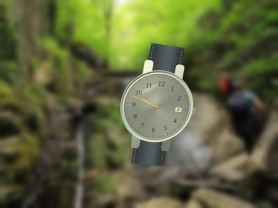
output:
9:48
